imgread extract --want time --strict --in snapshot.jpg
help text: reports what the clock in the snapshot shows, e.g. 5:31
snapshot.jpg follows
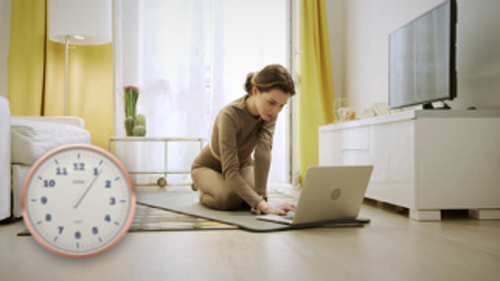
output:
1:06
